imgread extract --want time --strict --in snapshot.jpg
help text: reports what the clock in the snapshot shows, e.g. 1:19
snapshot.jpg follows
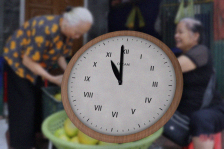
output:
10:59
